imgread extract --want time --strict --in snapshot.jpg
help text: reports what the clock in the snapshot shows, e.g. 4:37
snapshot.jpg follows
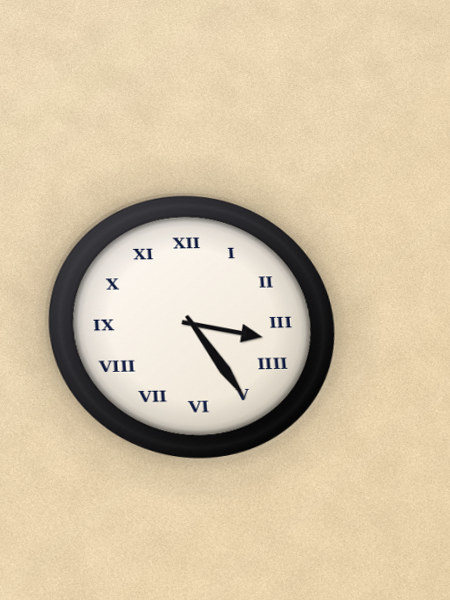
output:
3:25
